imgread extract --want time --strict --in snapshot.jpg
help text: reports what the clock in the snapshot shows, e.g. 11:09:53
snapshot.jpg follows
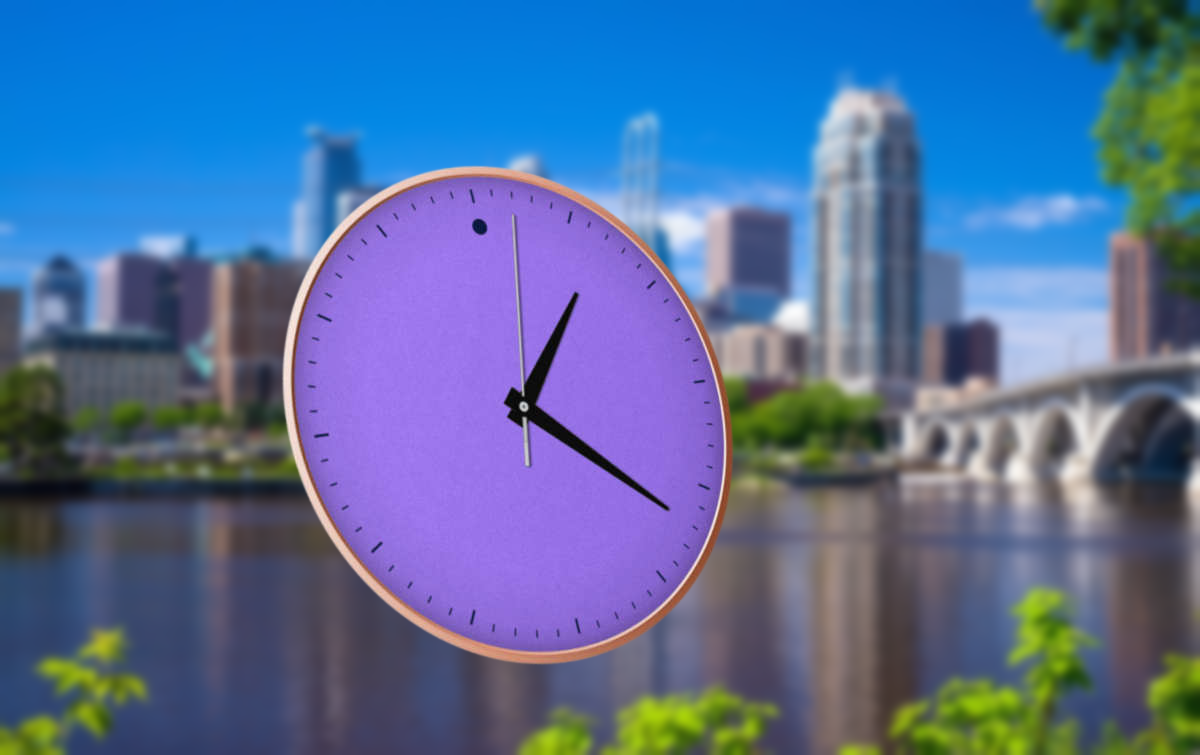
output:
1:22:02
